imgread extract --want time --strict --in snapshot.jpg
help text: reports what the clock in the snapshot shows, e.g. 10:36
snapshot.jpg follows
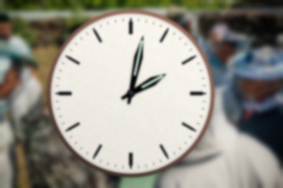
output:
2:02
